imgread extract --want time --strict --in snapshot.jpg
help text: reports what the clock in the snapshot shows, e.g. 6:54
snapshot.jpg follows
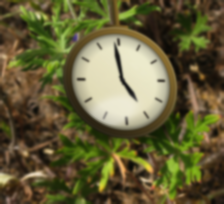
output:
4:59
